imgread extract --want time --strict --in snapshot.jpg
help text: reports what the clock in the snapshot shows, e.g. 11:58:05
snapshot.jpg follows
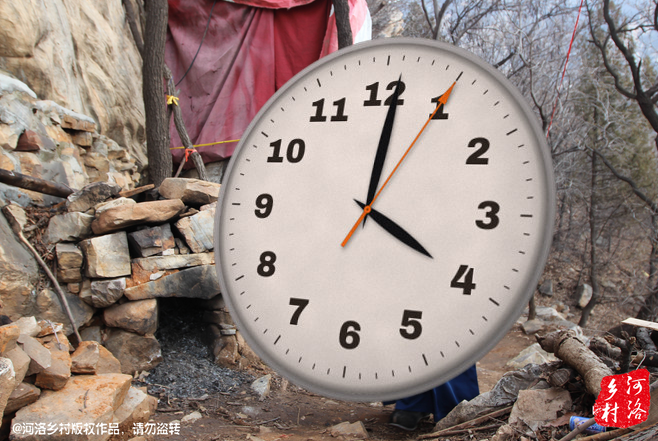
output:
4:01:05
